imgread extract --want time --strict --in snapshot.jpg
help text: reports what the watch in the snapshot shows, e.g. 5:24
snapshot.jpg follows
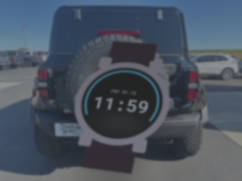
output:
11:59
